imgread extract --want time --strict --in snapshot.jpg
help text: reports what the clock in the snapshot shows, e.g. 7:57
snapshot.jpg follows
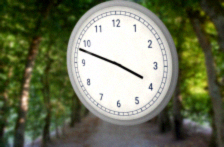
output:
3:48
